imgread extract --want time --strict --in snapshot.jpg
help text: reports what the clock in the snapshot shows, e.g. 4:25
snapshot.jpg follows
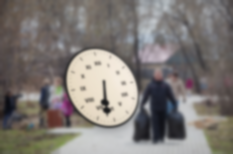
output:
6:32
